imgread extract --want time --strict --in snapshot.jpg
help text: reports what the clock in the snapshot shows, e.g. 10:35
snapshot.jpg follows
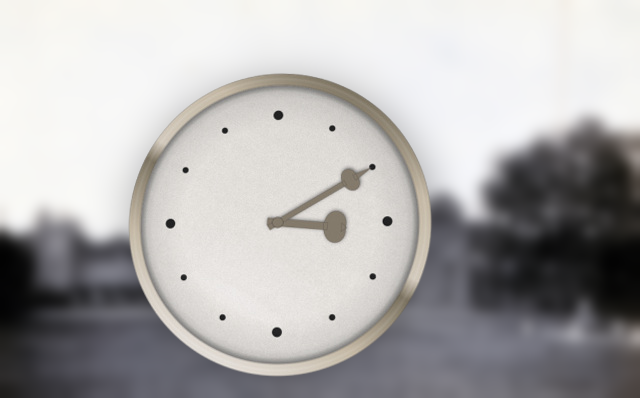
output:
3:10
